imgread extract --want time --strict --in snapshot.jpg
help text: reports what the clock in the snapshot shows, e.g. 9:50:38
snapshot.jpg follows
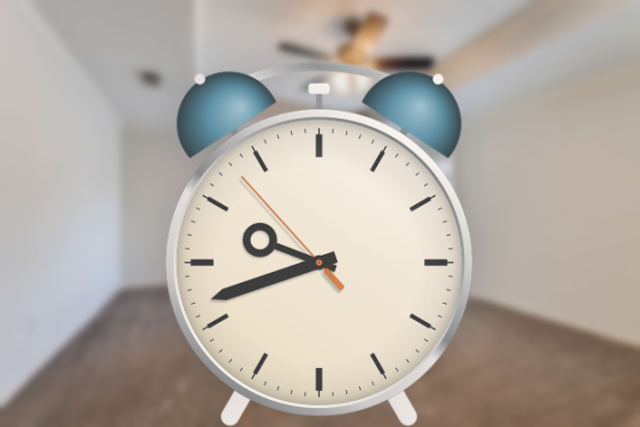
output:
9:41:53
